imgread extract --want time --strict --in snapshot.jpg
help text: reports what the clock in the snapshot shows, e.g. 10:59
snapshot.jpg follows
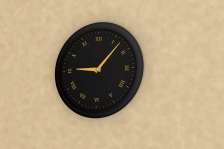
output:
9:07
